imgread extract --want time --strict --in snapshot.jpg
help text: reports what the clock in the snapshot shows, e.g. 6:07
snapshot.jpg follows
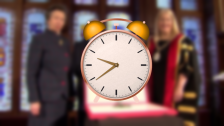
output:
9:39
